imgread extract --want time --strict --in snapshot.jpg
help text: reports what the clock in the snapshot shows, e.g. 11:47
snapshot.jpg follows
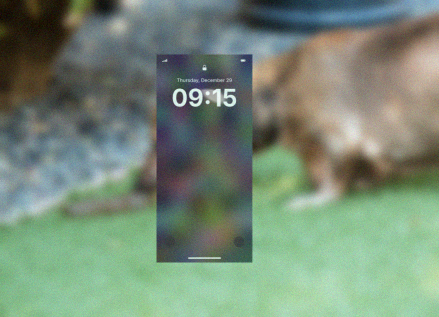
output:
9:15
